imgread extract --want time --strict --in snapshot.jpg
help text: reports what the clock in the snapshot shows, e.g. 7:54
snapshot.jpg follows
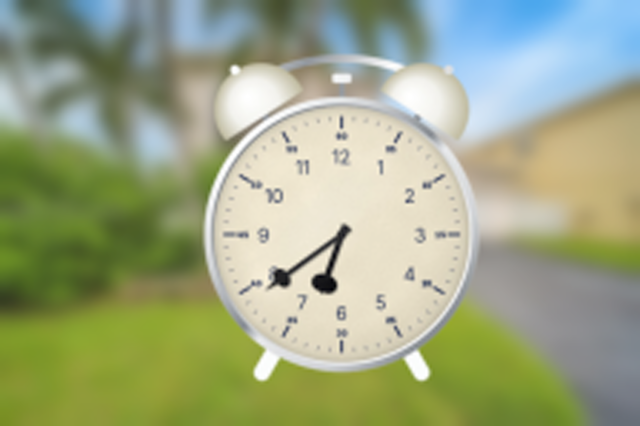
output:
6:39
